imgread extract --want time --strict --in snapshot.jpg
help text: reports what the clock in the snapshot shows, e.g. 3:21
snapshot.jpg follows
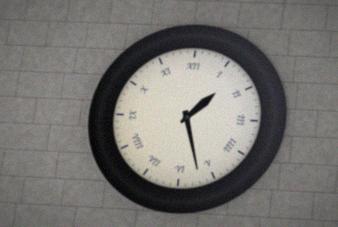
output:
1:27
